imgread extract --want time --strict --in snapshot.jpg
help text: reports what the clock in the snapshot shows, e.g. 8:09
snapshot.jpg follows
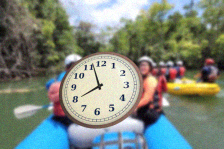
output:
7:57
